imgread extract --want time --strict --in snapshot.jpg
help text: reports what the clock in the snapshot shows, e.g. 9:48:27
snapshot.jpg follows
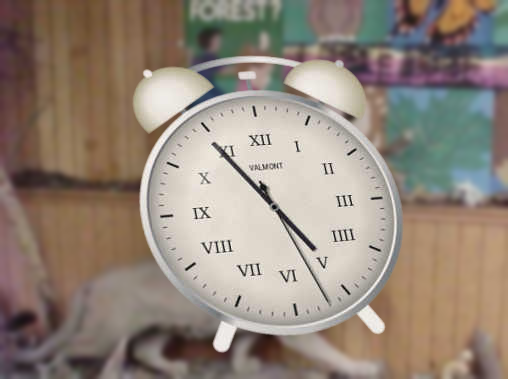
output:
4:54:27
